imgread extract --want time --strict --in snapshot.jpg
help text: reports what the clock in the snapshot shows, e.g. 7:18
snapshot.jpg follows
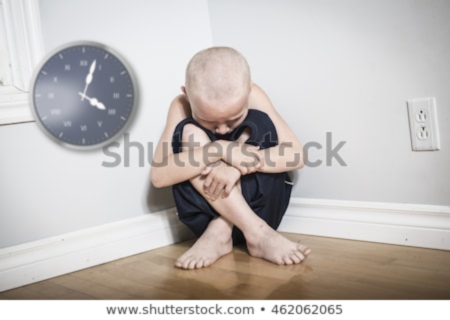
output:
4:03
